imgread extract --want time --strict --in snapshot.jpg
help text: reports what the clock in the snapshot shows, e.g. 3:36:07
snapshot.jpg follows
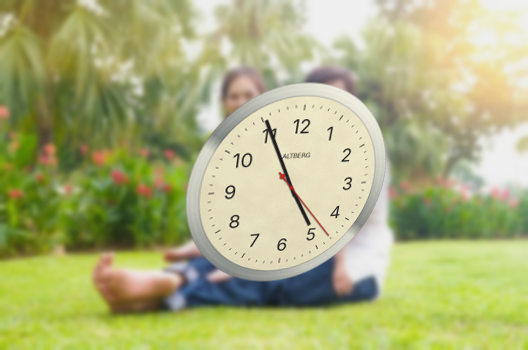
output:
4:55:23
